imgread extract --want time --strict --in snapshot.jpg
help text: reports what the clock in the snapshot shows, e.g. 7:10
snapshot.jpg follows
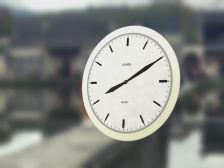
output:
8:10
